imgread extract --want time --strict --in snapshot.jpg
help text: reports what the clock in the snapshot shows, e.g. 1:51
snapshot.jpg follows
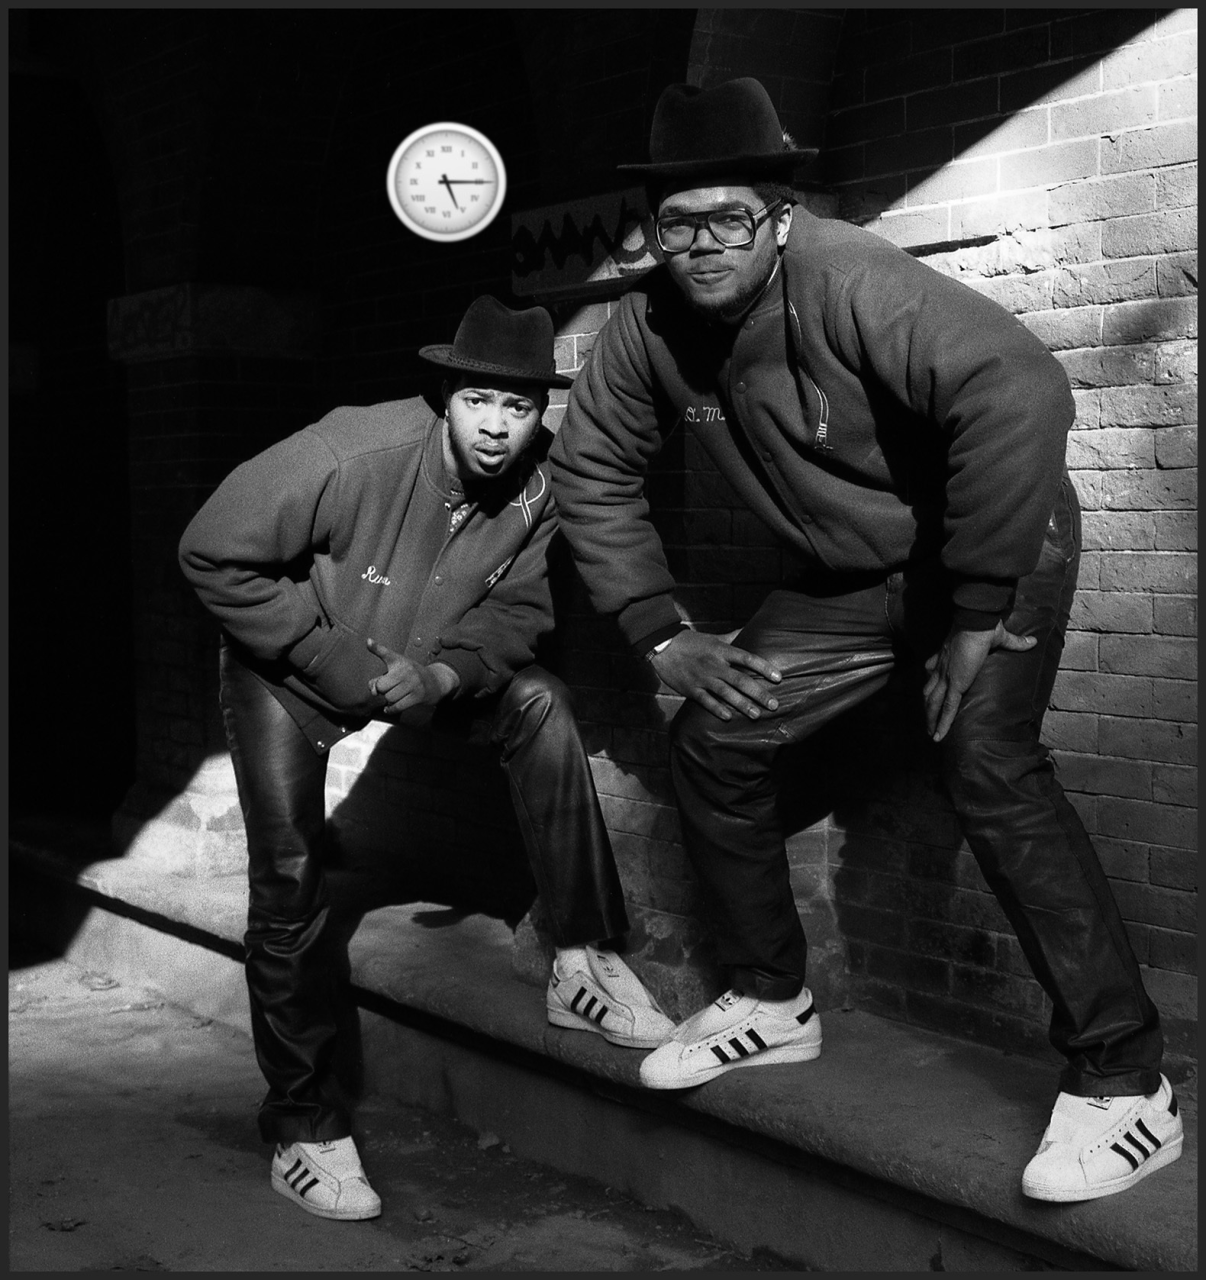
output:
5:15
